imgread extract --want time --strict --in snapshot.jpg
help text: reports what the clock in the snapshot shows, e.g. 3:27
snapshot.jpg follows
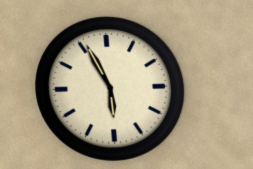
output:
5:56
